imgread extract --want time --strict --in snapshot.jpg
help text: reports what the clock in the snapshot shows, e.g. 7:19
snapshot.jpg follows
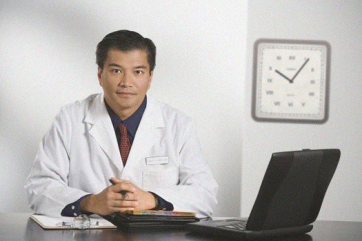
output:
10:06
